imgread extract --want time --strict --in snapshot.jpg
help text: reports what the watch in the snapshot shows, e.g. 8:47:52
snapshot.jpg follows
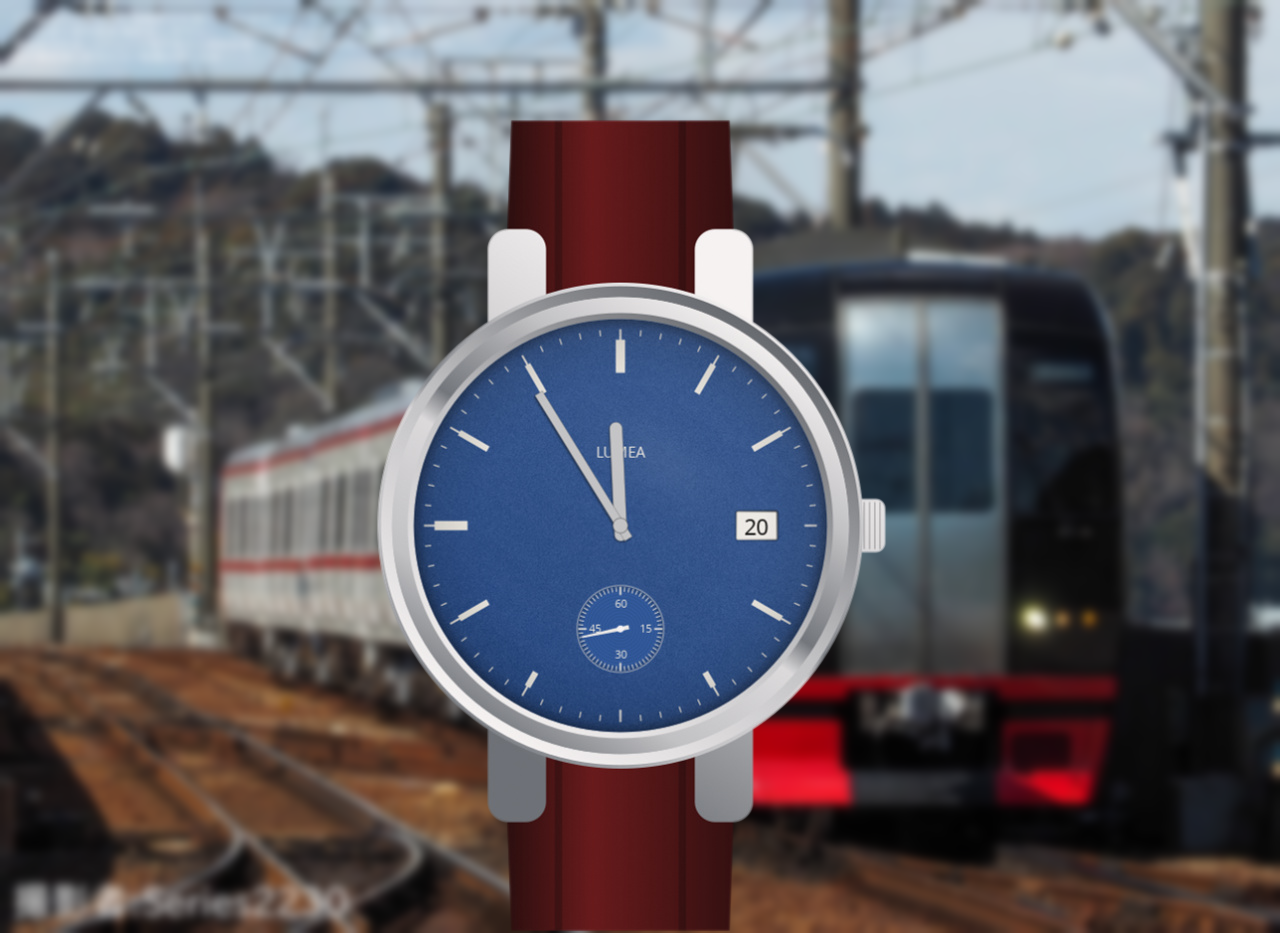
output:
11:54:43
